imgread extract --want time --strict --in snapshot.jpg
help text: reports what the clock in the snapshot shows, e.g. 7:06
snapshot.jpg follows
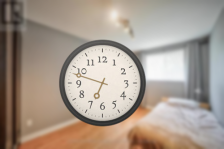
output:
6:48
